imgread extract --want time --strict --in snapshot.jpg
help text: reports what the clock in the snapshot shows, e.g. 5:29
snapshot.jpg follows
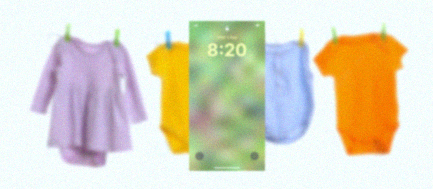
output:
8:20
